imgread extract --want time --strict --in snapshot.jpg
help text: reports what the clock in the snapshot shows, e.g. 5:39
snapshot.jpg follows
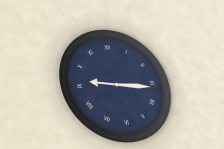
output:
9:16
